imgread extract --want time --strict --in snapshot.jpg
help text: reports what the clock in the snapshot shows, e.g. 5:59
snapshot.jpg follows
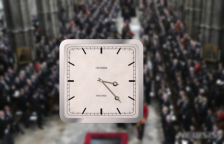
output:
3:23
